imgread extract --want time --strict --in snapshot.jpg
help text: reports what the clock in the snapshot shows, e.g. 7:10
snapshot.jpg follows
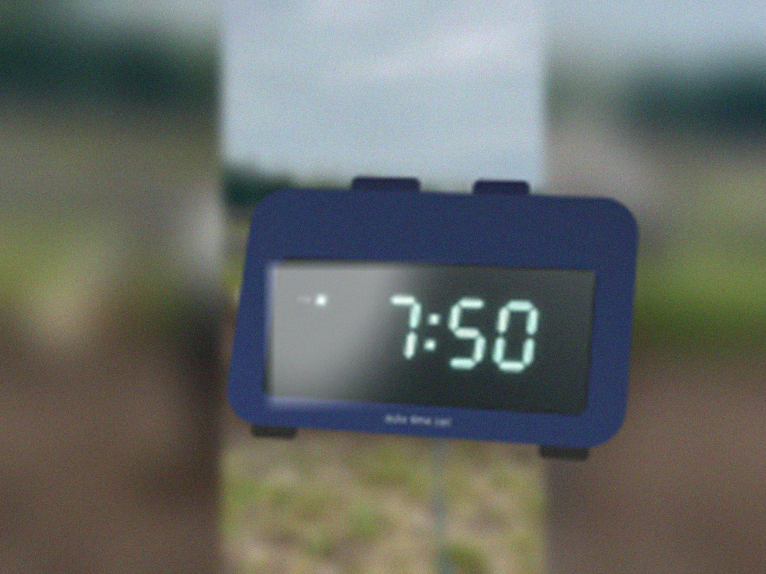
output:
7:50
